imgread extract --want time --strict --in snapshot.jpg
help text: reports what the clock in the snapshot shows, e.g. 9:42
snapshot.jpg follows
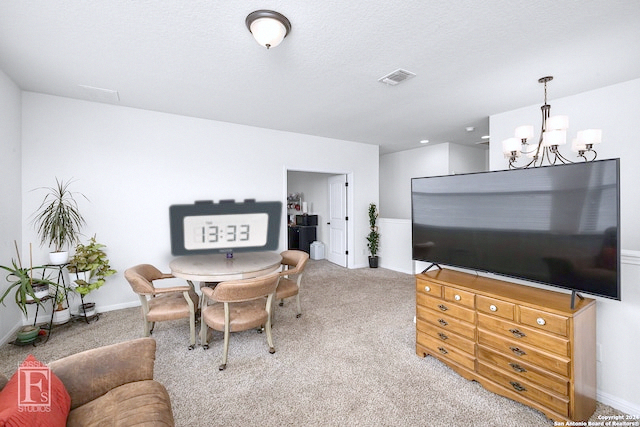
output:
13:33
